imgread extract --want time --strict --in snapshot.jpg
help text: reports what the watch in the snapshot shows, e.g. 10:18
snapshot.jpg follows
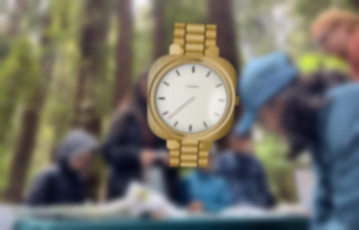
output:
7:38
